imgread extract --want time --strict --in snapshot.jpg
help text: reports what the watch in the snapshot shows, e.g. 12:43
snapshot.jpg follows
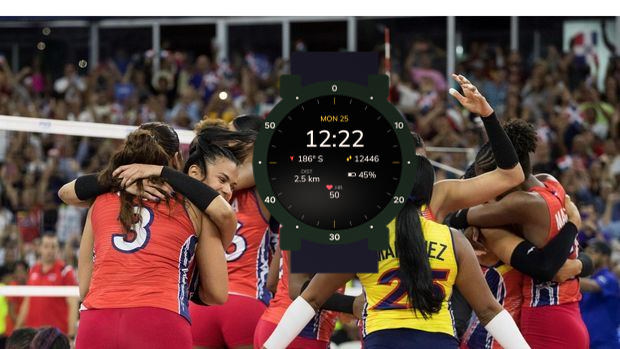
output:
12:22
